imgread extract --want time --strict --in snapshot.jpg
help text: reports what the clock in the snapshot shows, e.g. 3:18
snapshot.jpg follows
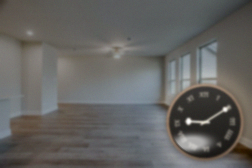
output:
9:10
